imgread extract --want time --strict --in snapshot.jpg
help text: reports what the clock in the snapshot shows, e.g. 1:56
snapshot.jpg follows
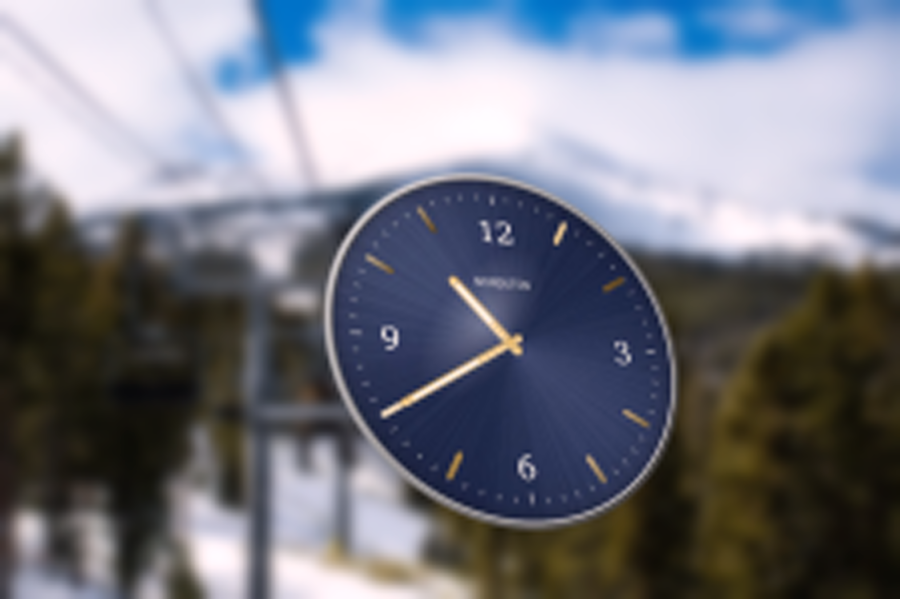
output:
10:40
